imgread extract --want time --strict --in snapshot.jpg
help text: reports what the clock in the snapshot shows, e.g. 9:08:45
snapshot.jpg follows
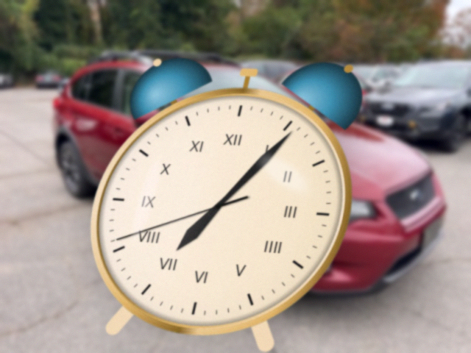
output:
7:05:41
